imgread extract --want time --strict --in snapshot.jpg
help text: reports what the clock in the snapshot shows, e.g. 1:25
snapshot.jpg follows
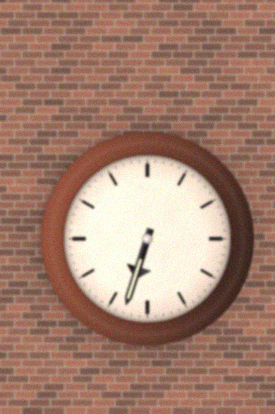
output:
6:33
